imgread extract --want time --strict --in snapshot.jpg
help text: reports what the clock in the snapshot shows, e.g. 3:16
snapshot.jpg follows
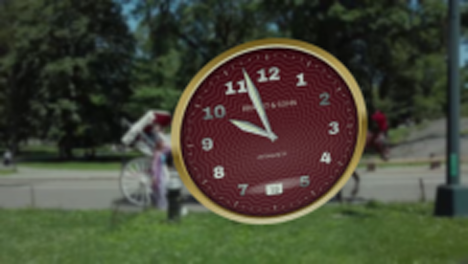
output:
9:57
